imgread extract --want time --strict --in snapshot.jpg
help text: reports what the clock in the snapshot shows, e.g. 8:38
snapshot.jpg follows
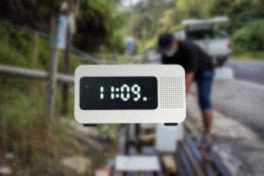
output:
11:09
